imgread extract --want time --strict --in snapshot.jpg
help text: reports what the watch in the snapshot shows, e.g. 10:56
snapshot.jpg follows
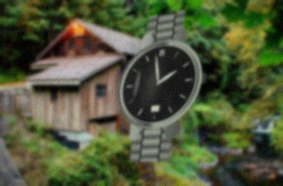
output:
1:58
